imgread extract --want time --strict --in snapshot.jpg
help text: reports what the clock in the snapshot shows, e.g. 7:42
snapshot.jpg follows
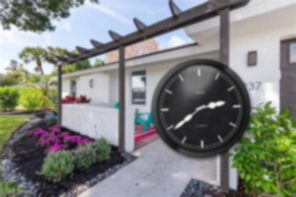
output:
2:39
